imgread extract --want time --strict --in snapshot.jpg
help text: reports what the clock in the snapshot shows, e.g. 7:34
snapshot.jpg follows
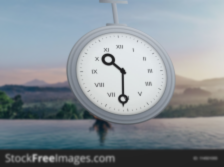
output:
10:31
